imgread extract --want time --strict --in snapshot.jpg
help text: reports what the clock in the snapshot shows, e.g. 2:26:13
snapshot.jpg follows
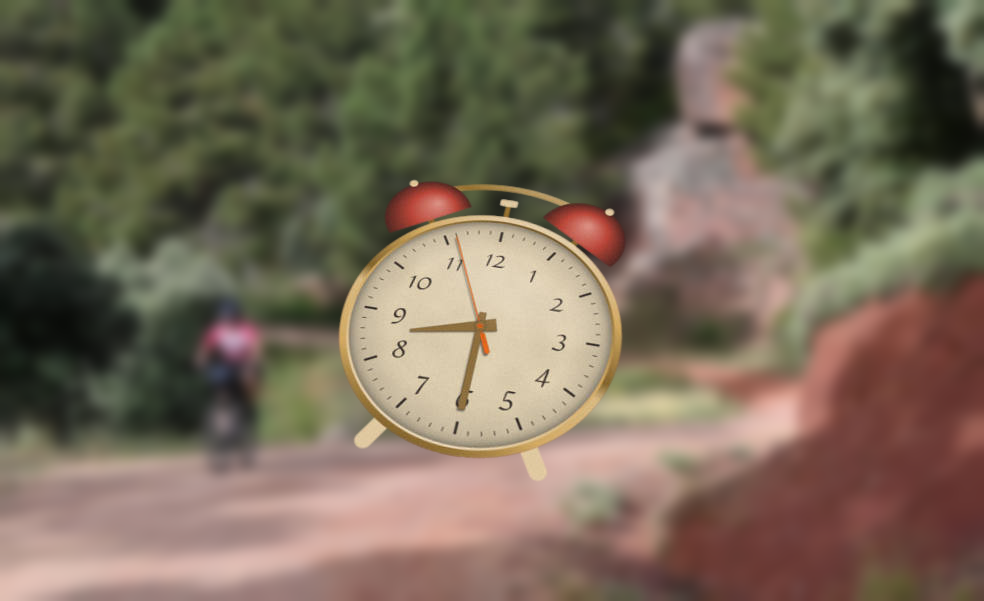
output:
8:29:56
